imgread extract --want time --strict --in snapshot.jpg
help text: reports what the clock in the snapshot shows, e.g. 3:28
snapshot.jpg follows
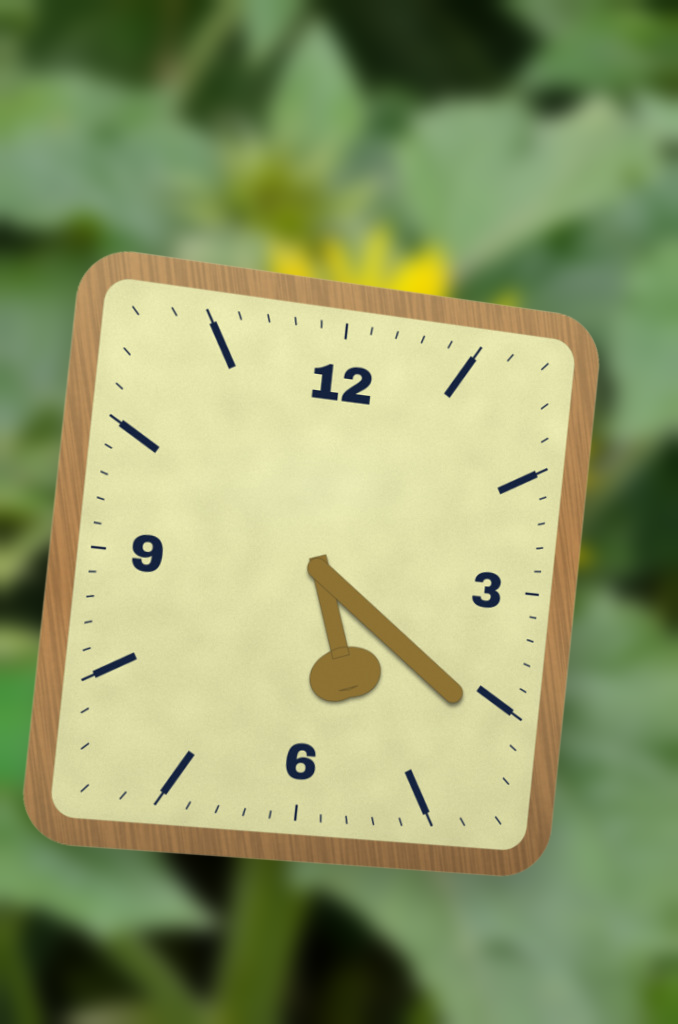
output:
5:21
